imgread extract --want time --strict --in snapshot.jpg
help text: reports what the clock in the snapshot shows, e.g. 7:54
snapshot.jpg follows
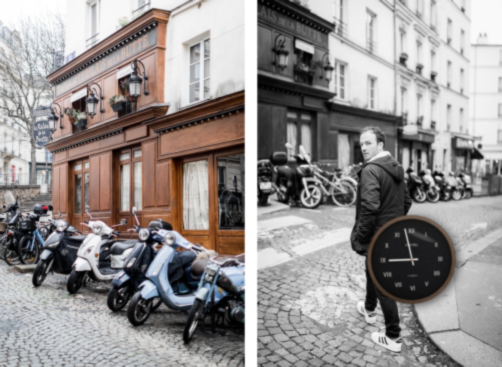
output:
8:58
